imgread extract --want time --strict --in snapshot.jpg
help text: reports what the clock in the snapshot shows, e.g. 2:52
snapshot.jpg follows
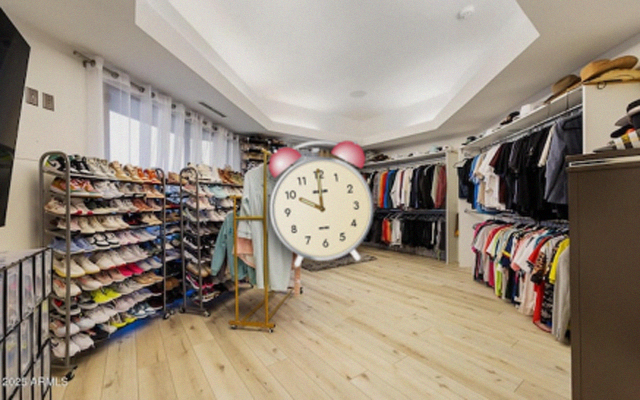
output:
10:00
